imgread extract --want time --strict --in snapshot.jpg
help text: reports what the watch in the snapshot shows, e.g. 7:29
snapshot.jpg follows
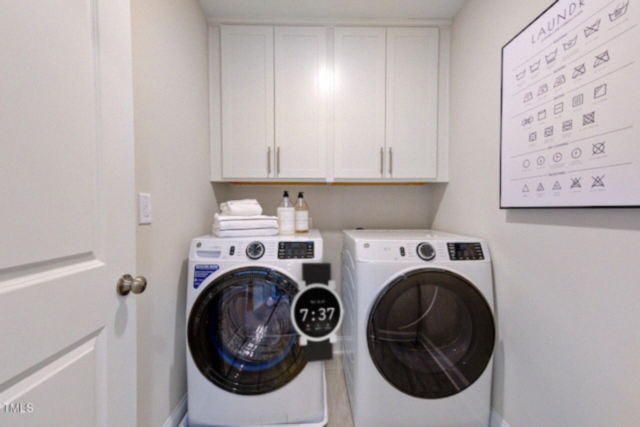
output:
7:37
